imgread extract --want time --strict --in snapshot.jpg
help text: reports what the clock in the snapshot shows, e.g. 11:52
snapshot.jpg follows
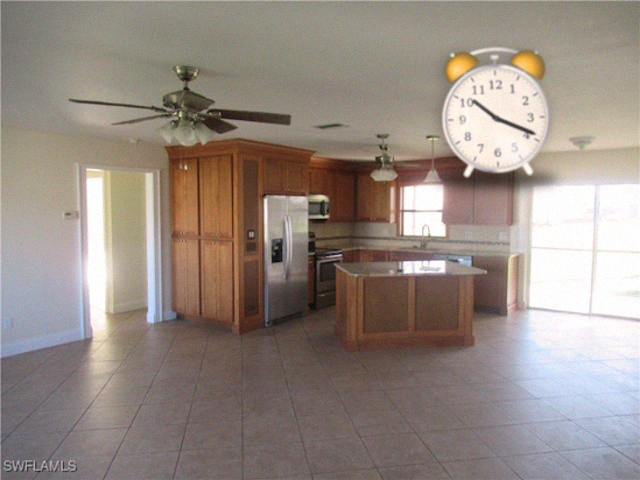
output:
10:19
